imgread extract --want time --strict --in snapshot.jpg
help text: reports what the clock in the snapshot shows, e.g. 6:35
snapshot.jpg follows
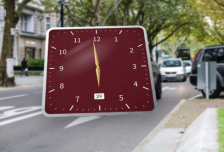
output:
5:59
